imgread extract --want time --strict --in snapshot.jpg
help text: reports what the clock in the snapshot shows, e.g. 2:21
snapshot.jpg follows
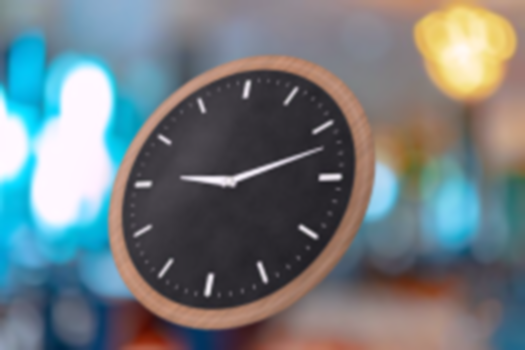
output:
9:12
